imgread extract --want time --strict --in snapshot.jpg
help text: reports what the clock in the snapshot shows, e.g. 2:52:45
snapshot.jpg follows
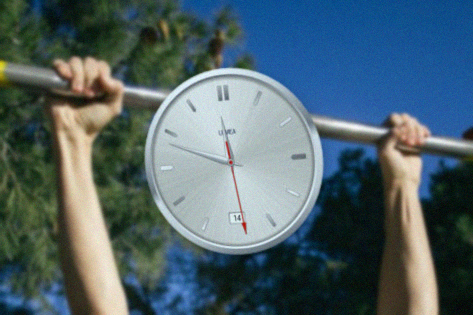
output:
11:48:29
